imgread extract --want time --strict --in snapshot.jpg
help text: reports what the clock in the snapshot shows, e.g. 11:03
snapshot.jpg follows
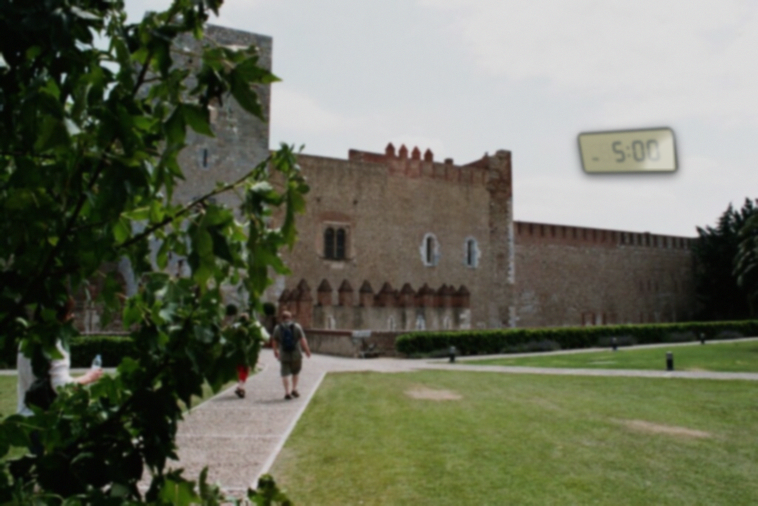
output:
5:00
